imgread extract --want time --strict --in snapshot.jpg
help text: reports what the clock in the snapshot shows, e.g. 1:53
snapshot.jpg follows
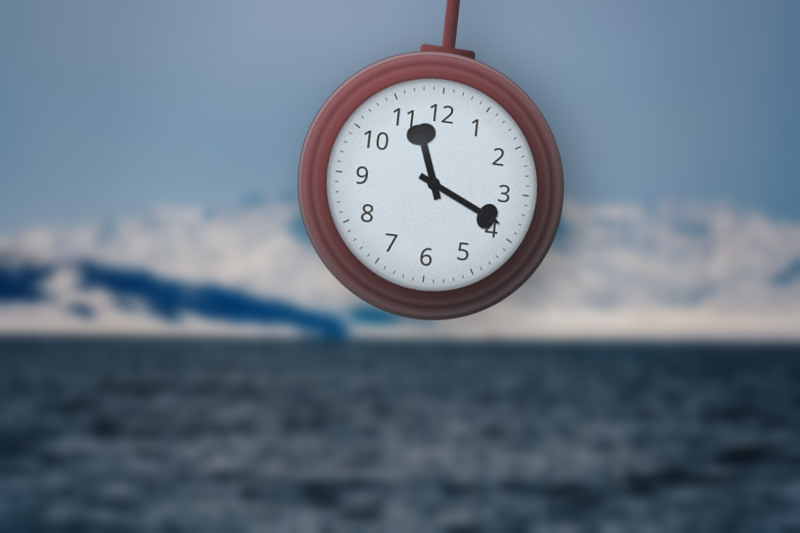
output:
11:19
